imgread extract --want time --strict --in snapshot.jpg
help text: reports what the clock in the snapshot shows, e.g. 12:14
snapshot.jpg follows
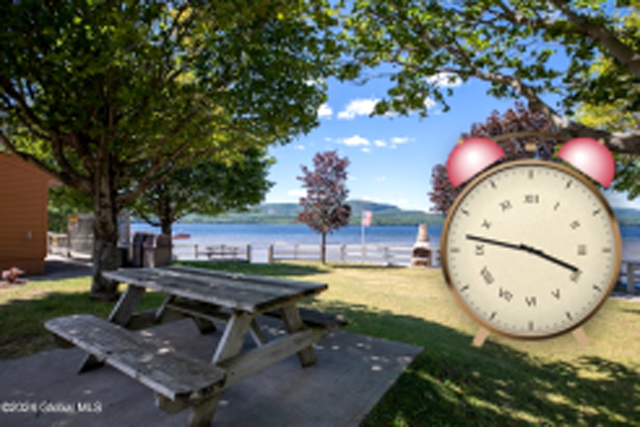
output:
3:47
